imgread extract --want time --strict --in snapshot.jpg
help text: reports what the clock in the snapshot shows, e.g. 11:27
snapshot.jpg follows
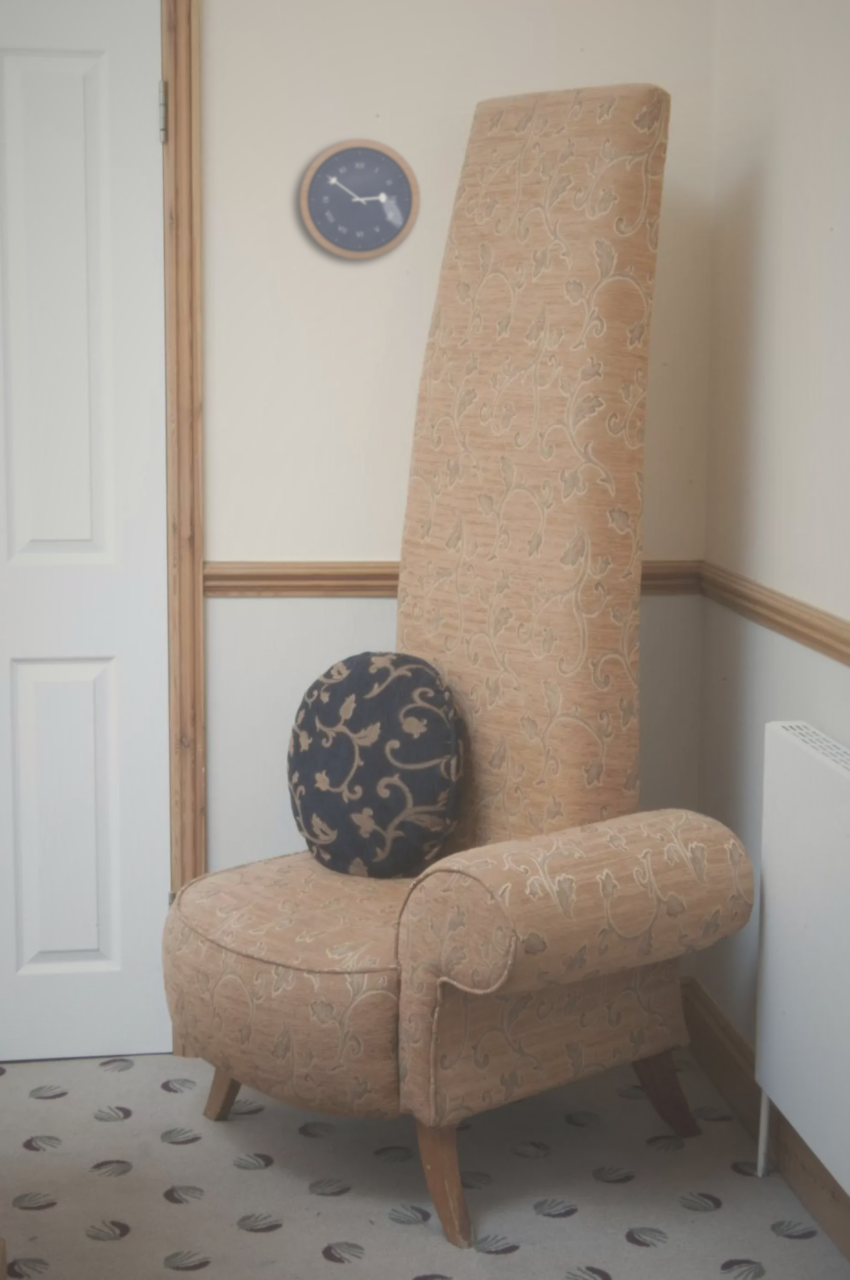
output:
2:51
